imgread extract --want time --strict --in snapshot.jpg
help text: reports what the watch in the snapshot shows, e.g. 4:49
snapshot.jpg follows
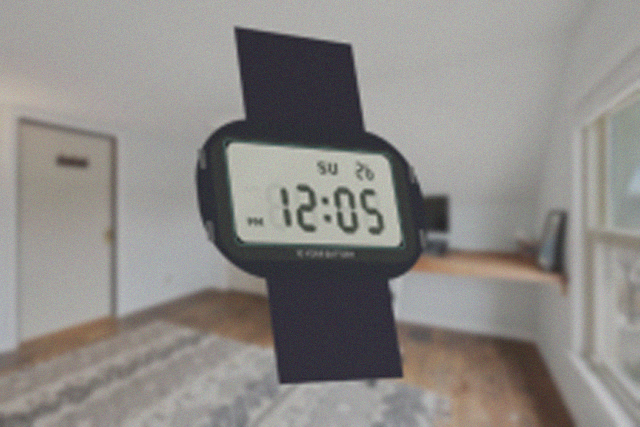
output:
12:05
